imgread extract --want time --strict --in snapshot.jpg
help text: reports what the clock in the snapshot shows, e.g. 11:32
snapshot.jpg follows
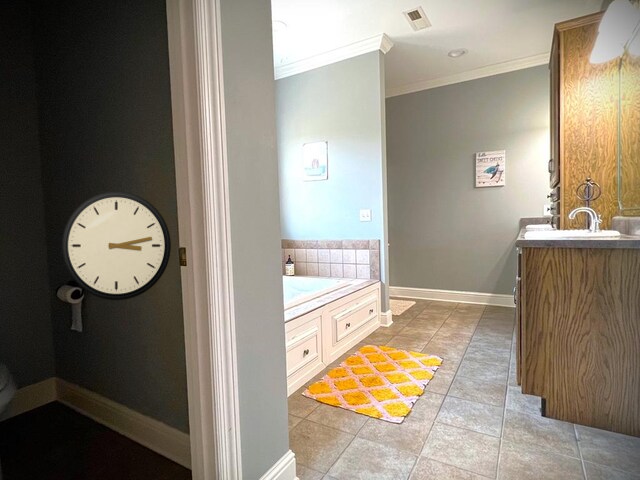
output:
3:13
